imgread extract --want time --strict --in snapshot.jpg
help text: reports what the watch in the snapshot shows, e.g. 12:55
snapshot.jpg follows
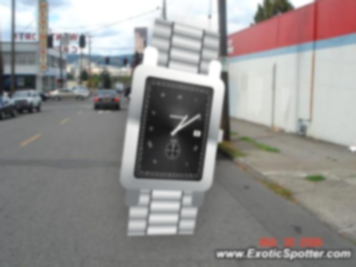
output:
1:09
